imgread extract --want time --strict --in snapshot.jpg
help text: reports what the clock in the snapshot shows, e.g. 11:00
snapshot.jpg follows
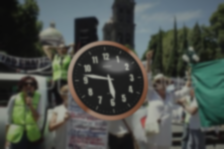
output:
5:47
